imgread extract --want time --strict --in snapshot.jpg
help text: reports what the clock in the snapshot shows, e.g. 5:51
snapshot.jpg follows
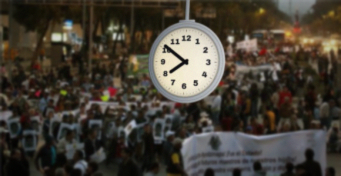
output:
7:51
